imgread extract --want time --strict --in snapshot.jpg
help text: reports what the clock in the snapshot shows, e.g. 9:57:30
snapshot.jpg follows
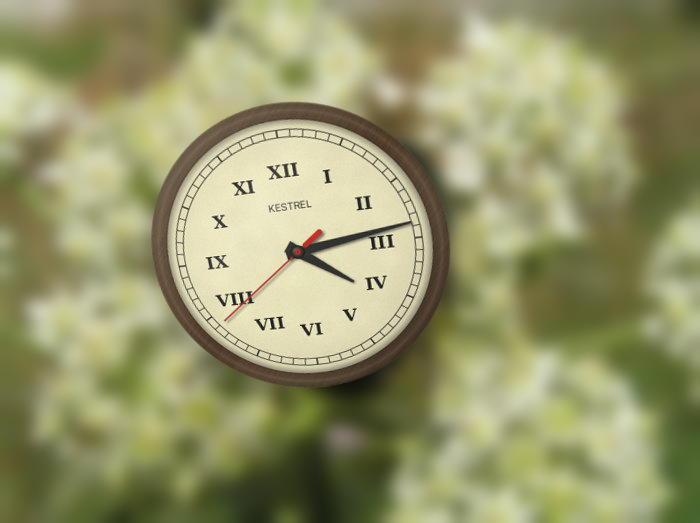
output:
4:13:39
